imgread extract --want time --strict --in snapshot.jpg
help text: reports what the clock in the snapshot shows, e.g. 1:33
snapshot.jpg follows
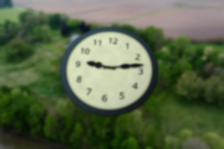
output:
9:13
